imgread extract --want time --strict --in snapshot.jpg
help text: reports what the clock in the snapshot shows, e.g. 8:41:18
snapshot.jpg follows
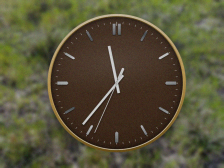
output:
11:36:34
